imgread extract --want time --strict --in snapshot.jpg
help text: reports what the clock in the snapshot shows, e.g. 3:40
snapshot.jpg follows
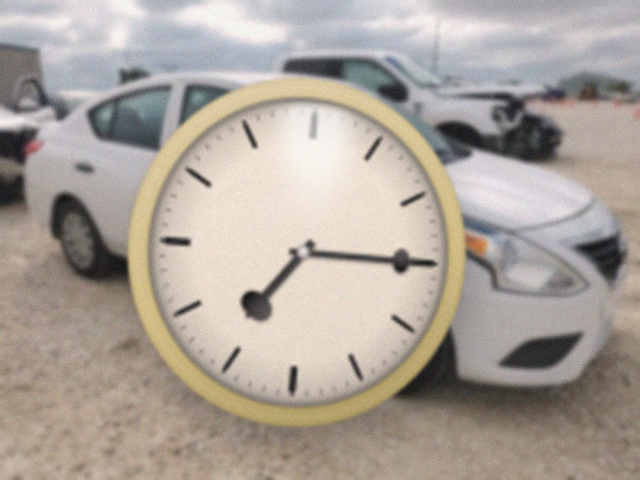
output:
7:15
